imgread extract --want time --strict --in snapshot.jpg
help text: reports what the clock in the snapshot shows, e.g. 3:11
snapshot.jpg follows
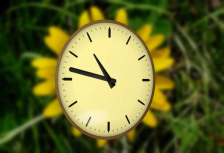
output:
10:47
